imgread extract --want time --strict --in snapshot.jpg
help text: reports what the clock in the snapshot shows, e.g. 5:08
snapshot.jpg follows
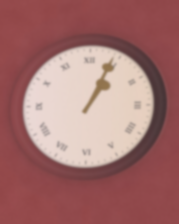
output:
1:04
